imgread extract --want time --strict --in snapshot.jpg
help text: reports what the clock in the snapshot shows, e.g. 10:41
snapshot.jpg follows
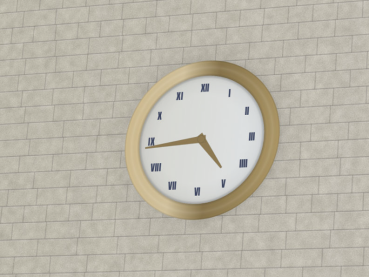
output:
4:44
